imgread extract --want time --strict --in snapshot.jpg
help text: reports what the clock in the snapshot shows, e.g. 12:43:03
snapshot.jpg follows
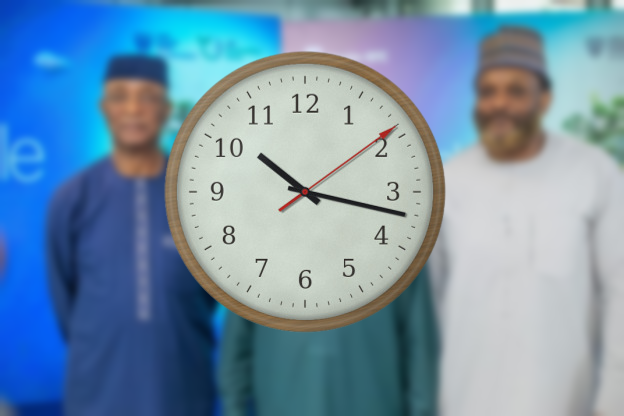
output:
10:17:09
